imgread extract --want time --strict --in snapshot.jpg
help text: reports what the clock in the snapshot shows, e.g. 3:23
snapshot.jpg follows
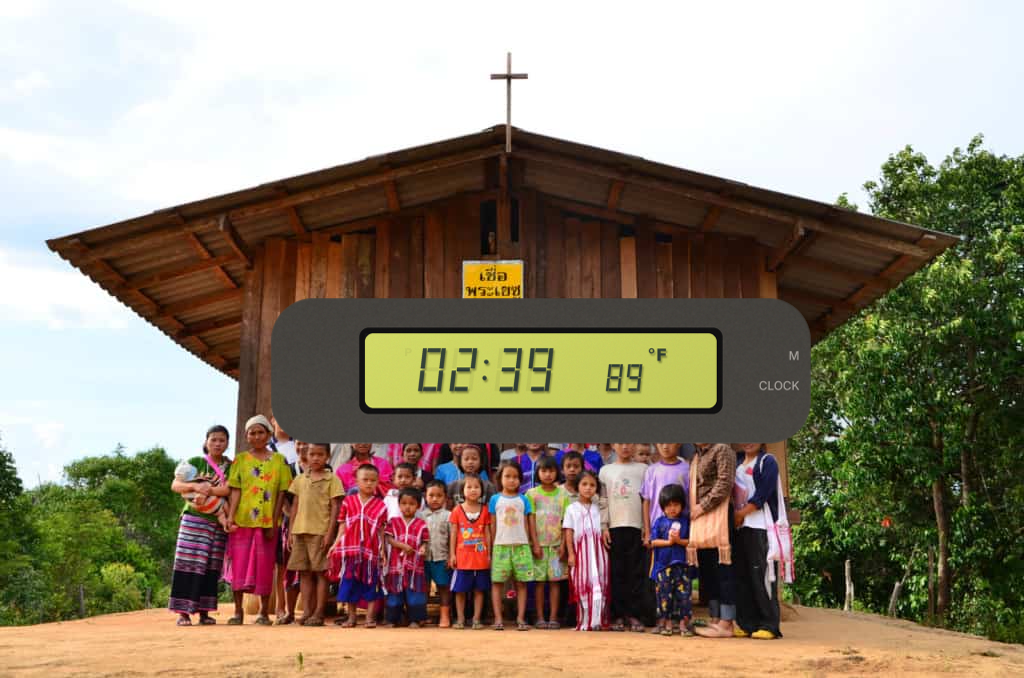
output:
2:39
